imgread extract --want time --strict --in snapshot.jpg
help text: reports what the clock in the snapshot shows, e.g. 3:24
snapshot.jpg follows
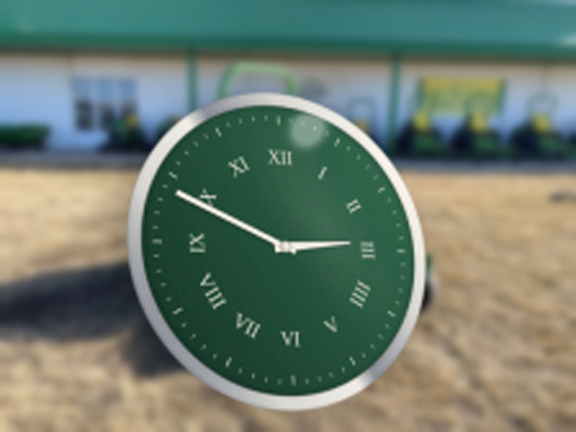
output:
2:49
